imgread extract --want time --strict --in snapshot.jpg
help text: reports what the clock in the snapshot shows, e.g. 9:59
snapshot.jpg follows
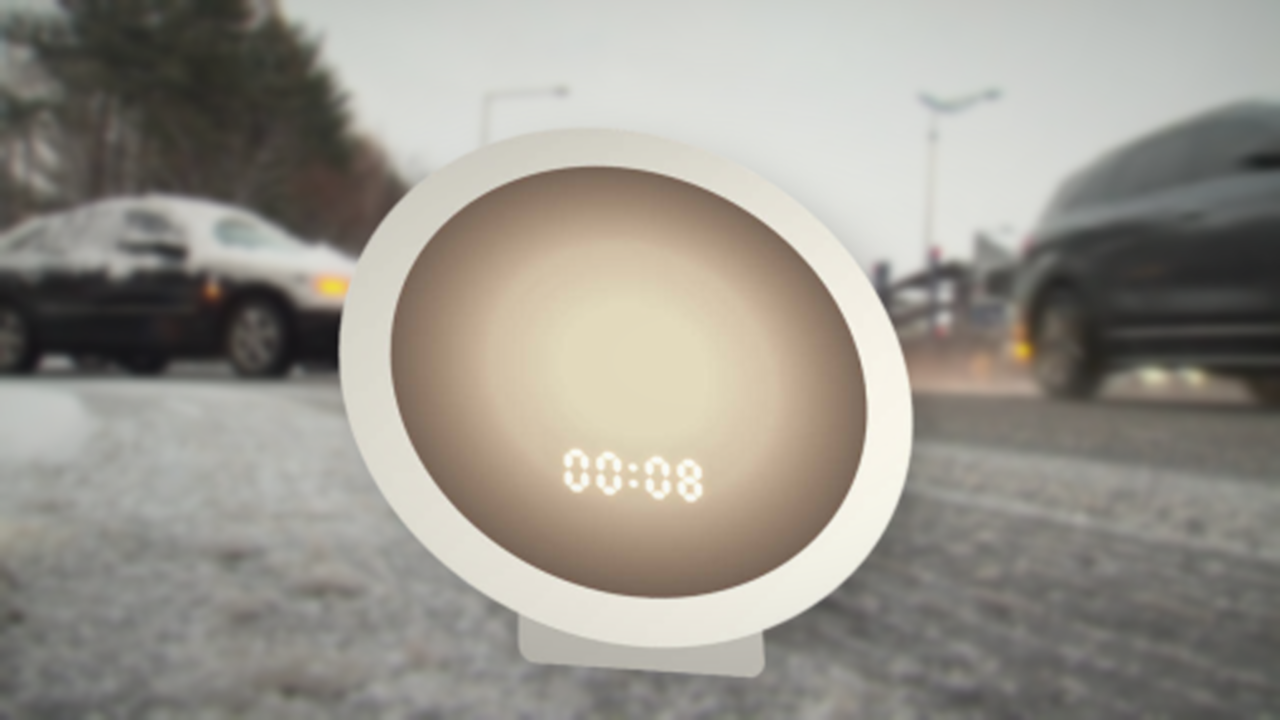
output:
0:08
